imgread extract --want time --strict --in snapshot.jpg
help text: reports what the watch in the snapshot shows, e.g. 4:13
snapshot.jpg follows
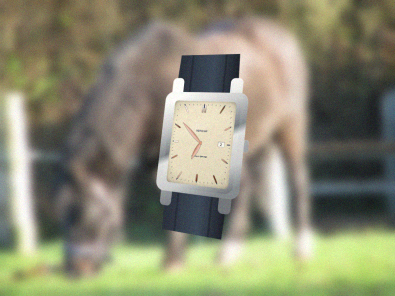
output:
6:52
